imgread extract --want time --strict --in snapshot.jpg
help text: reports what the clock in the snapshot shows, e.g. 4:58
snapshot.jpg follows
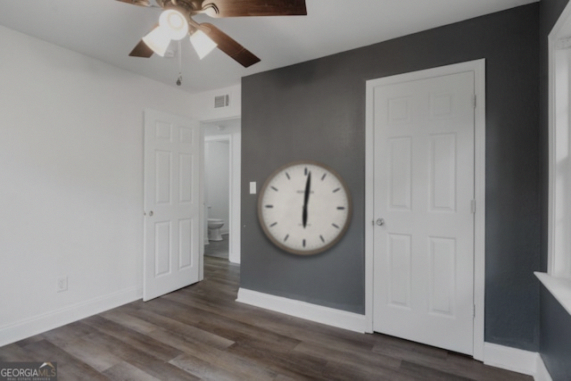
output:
6:01
